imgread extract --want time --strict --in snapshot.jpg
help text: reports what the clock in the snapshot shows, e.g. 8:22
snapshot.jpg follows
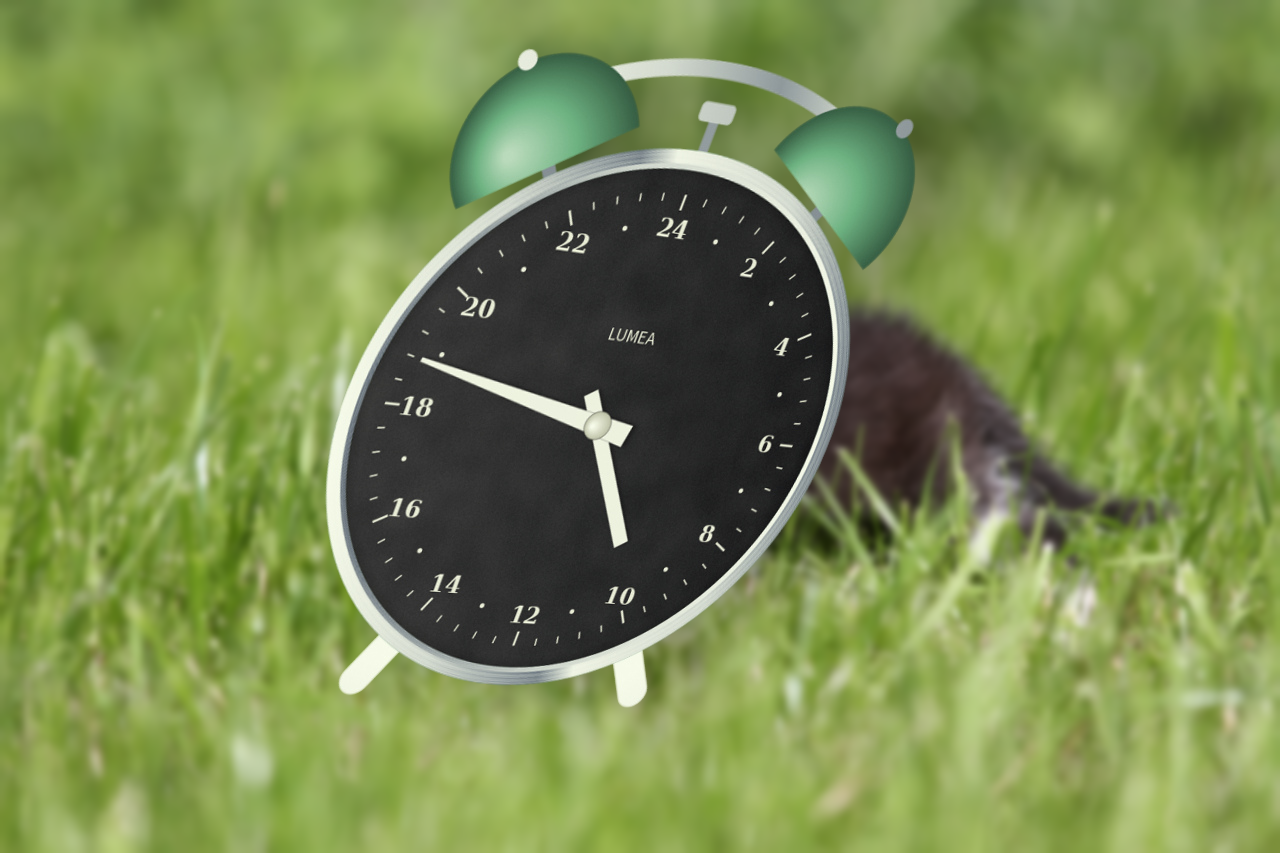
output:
9:47
